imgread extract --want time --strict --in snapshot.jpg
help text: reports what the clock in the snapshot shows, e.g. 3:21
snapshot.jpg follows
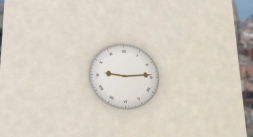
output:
9:14
